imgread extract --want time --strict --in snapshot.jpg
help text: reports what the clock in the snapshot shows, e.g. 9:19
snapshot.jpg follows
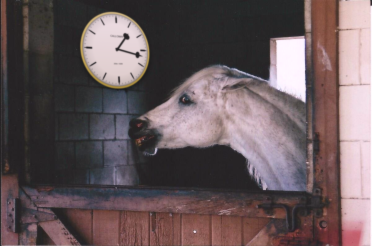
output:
1:17
